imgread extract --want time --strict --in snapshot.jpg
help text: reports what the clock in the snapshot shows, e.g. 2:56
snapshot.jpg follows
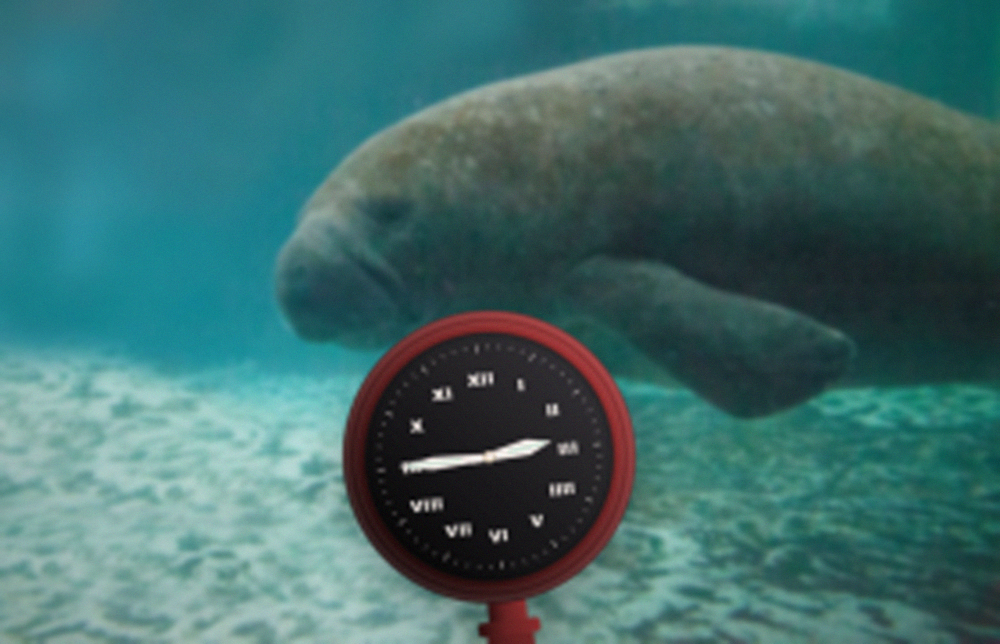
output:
2:45
